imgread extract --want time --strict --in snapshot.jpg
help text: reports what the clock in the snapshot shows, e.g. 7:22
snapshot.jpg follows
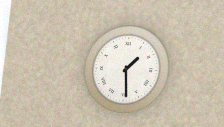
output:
1:29
